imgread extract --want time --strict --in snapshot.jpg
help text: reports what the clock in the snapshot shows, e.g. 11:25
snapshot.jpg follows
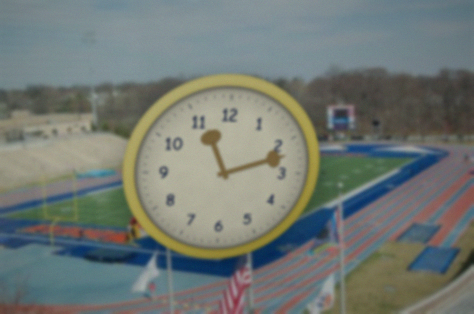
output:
11:12
